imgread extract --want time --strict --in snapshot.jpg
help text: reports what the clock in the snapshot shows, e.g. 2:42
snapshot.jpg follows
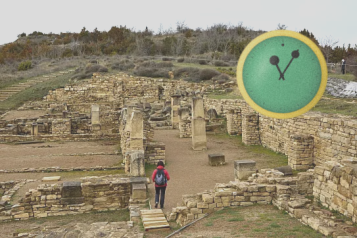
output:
11:05
